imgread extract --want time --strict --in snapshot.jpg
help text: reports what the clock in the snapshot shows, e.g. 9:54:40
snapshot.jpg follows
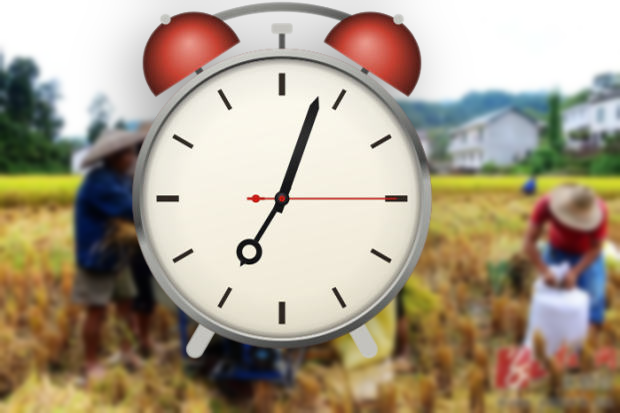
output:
7:03:15
